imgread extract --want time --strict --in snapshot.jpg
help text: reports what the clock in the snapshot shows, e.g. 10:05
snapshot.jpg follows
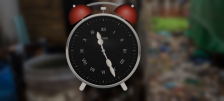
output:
11:26
